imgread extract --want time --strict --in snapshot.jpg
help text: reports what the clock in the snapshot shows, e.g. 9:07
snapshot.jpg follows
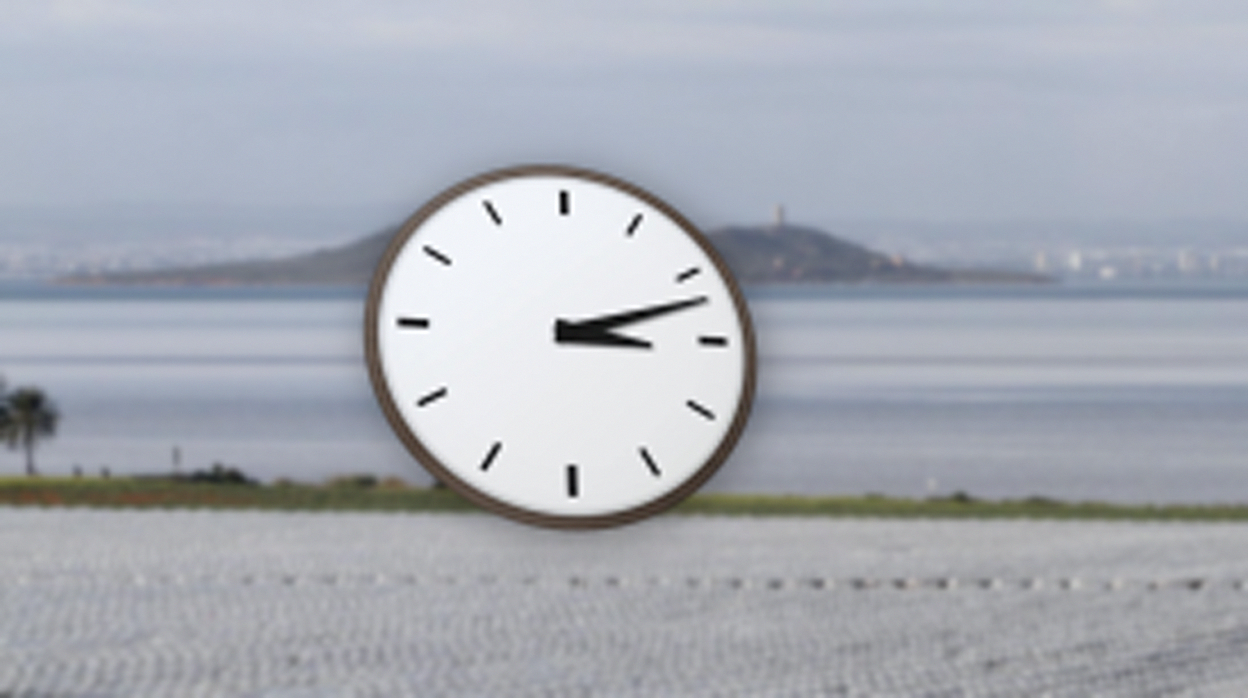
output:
3:12
